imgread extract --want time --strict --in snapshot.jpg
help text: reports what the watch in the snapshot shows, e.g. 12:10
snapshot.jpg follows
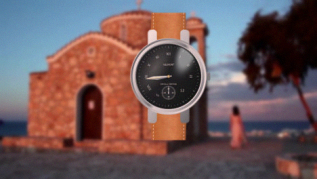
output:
8:44
